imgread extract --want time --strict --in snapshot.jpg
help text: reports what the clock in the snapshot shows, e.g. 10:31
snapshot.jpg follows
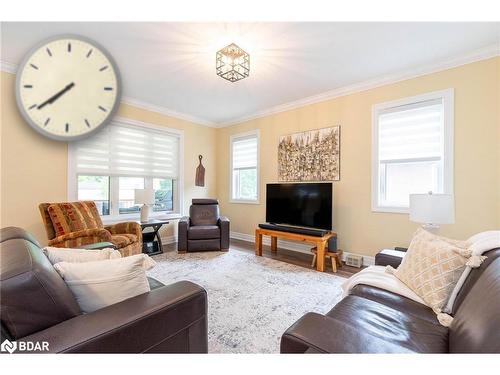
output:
7:39
